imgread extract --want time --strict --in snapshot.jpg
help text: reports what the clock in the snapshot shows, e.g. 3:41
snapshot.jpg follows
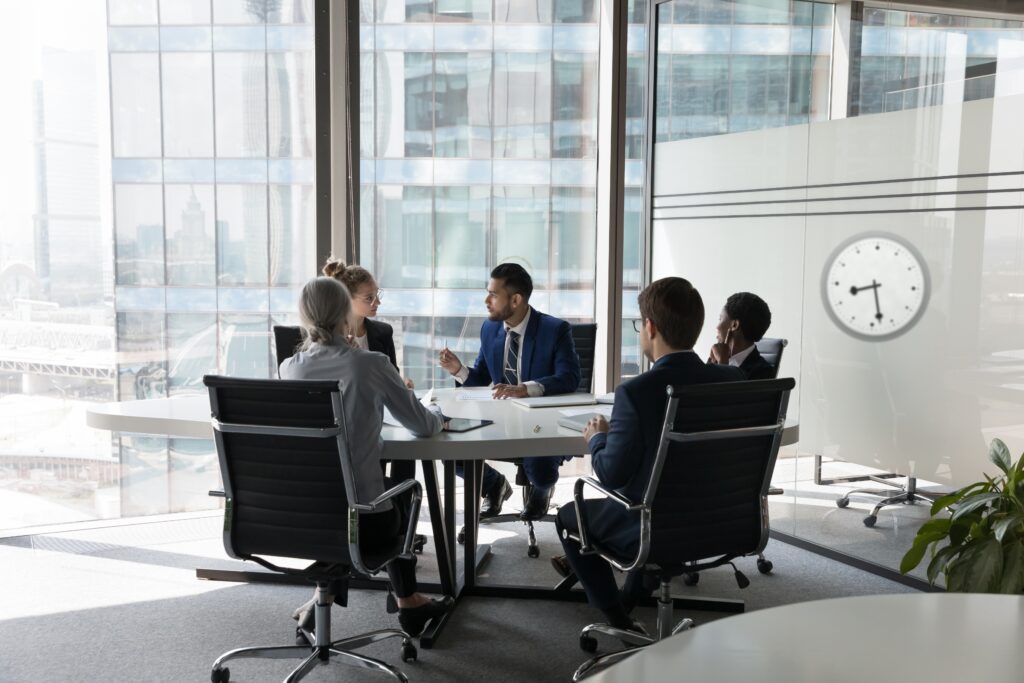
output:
8:28
